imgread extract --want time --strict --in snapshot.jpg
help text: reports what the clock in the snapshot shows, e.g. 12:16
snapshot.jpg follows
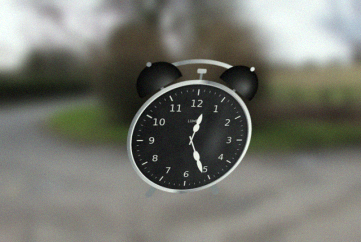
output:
12:26
